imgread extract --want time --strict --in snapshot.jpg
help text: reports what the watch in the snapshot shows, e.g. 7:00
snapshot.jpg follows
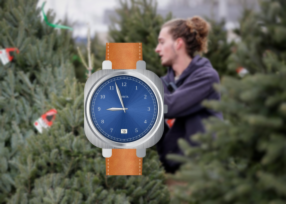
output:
8:57
